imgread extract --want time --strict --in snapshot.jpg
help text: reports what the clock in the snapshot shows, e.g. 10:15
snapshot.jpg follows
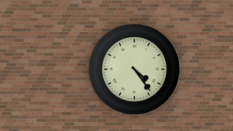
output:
4:24
